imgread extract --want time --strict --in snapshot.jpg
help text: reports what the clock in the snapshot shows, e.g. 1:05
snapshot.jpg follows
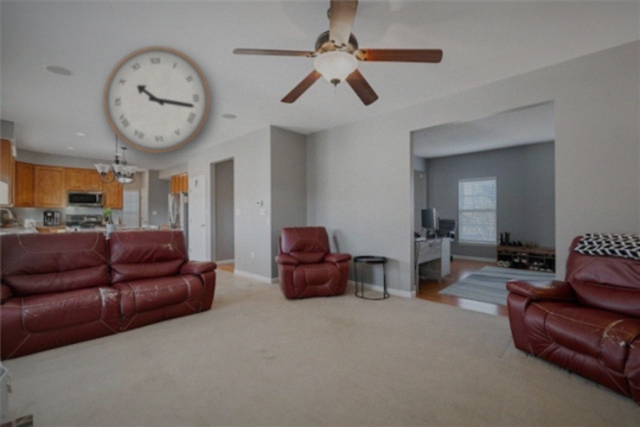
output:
10:17
